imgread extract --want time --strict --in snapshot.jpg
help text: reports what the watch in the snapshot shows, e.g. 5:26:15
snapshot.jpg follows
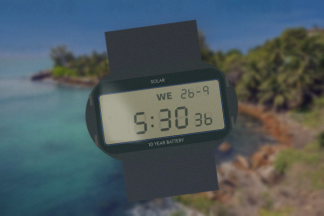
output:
5:30:36
